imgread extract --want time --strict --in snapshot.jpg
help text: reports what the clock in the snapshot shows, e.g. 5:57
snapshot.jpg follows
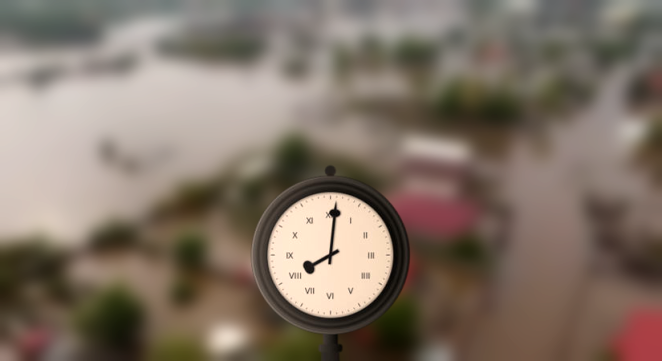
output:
8:01
